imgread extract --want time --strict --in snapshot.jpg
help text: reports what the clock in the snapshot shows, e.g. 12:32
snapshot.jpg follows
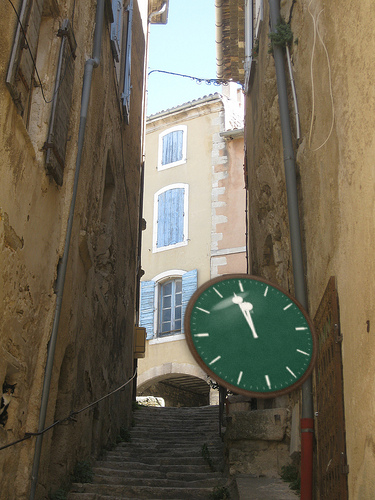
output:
11:58
